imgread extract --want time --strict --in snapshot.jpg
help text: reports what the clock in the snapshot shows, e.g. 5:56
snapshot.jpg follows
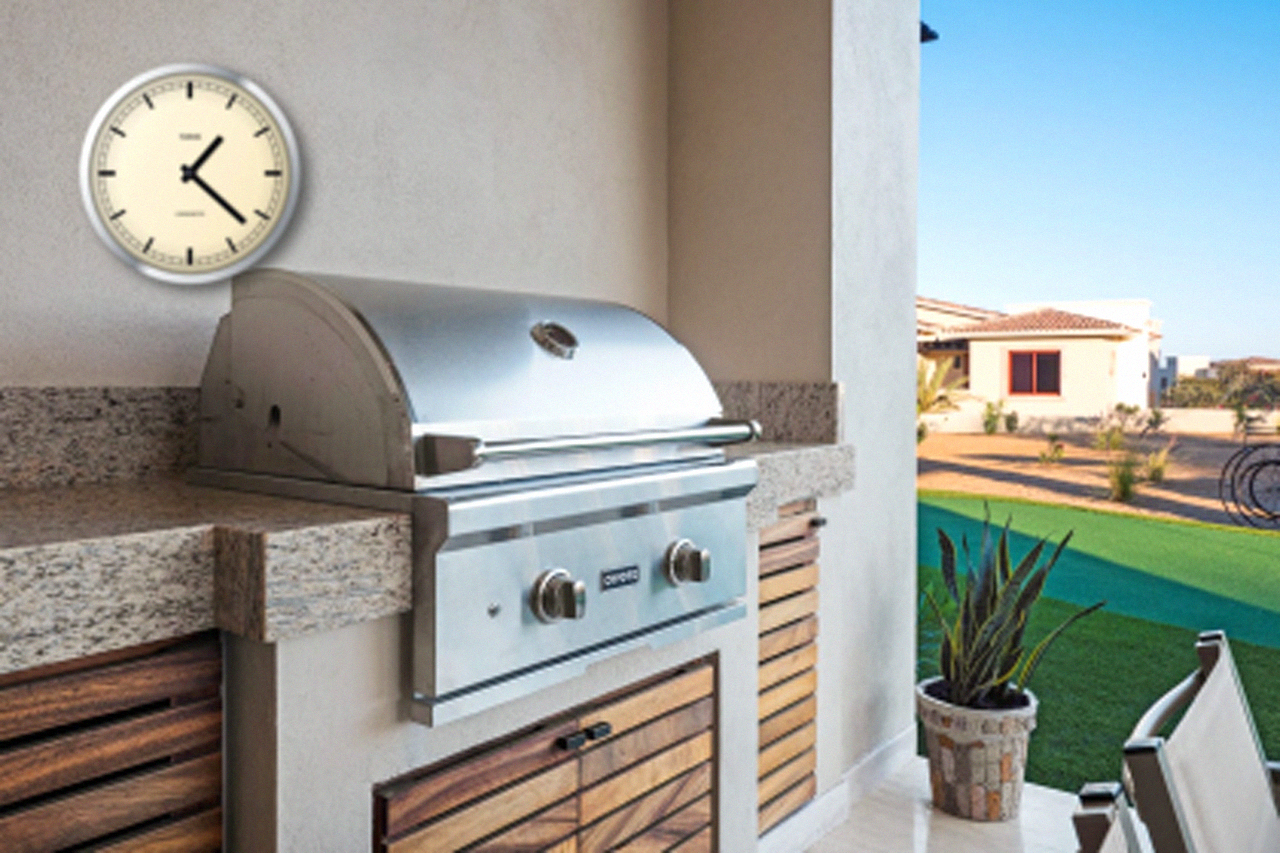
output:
1:22
